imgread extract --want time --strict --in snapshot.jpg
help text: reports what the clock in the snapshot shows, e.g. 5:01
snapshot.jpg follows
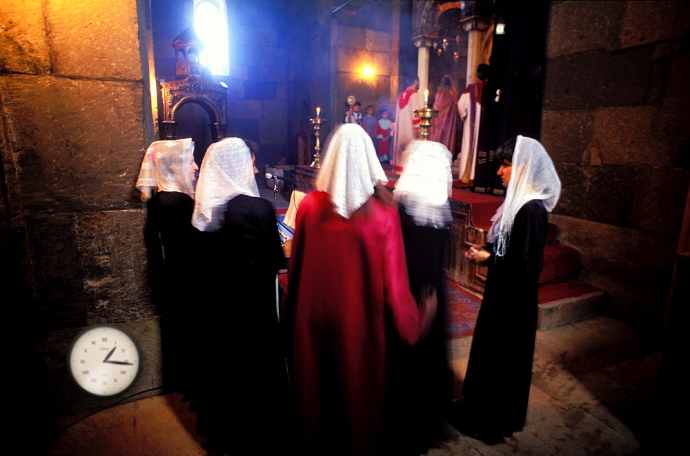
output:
1:16
